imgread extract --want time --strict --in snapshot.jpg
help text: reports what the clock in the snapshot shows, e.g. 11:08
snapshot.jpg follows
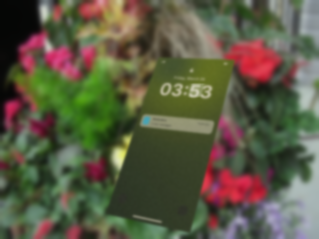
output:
3:53
